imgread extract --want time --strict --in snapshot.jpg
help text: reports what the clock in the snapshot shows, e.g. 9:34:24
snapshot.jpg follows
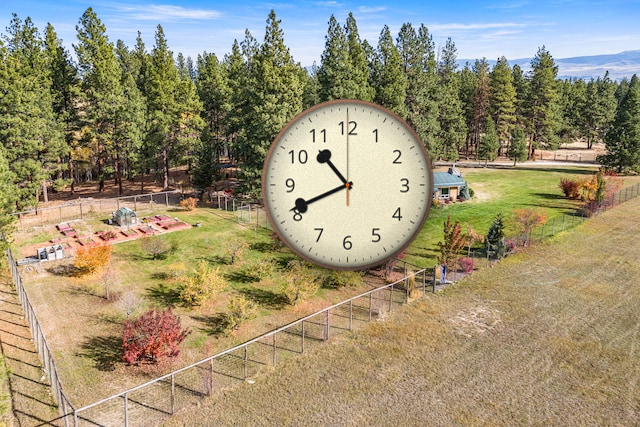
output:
10:41:00
